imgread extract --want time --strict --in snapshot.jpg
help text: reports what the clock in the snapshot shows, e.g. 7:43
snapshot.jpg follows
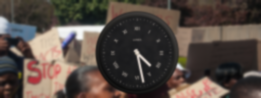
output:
4:28
